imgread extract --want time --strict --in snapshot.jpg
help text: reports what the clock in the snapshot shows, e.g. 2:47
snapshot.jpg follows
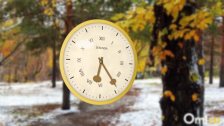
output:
6:24
